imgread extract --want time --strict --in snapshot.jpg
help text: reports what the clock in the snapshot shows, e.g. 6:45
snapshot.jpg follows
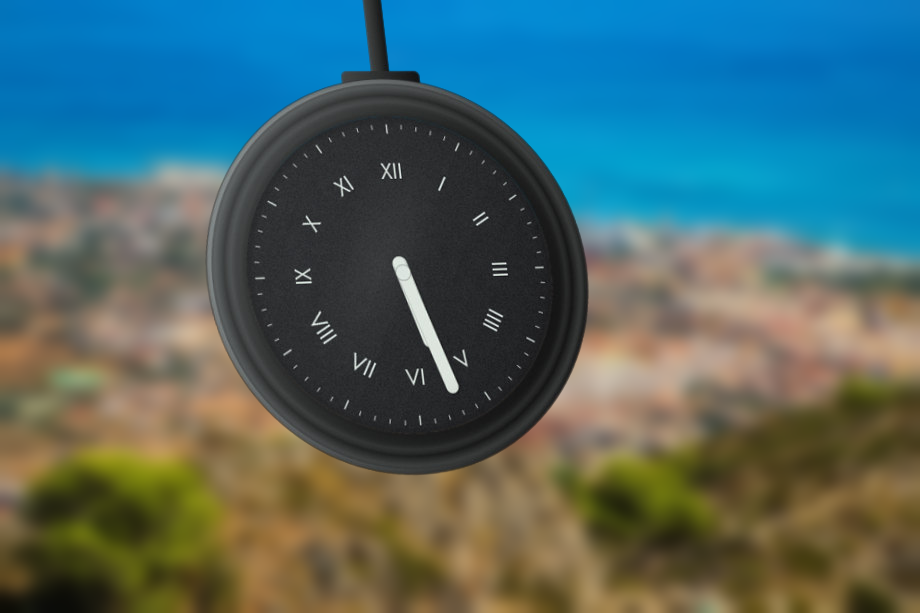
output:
5:27
